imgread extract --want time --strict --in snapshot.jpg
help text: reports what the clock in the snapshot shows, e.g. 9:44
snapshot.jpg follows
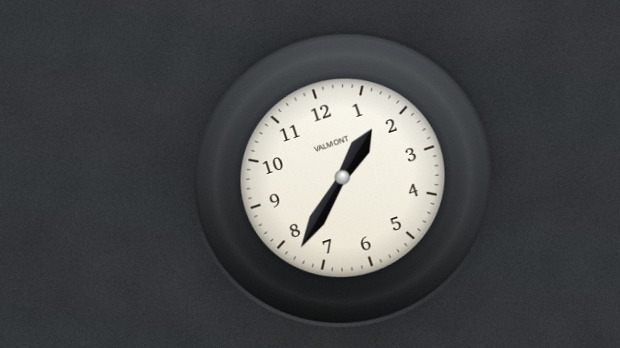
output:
1:38
